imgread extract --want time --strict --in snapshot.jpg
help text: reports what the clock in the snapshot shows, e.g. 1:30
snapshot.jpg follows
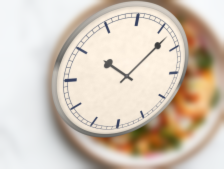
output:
10:07
